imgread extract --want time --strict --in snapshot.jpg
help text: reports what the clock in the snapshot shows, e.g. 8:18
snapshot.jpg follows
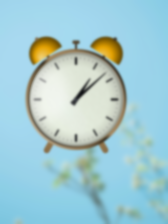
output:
1:08
